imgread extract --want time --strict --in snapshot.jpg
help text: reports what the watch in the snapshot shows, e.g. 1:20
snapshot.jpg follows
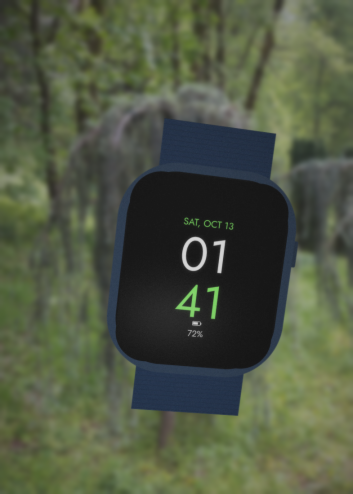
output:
1:41
